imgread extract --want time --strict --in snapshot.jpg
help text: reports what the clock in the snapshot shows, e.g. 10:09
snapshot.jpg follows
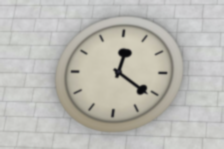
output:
12:21
